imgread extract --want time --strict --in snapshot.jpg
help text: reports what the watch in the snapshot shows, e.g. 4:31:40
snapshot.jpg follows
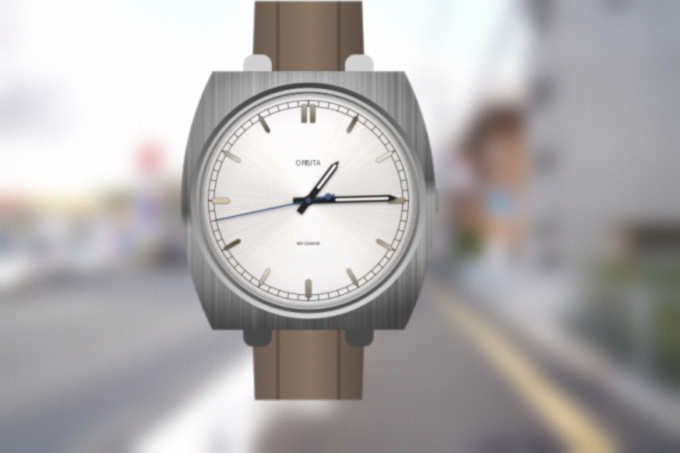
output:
1:14:43
